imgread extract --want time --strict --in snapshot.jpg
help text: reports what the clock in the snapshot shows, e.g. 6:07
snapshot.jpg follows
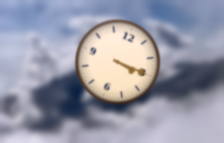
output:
3:15
